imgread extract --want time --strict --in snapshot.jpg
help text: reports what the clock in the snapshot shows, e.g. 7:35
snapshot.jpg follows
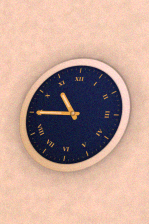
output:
10:45
